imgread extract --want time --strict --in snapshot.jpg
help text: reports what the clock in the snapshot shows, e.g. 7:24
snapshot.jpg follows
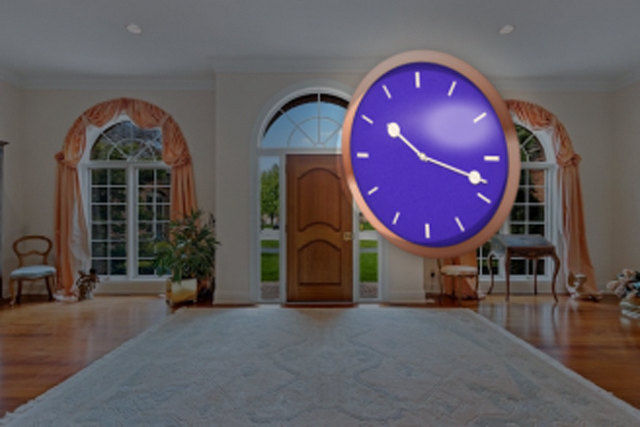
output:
10:18
